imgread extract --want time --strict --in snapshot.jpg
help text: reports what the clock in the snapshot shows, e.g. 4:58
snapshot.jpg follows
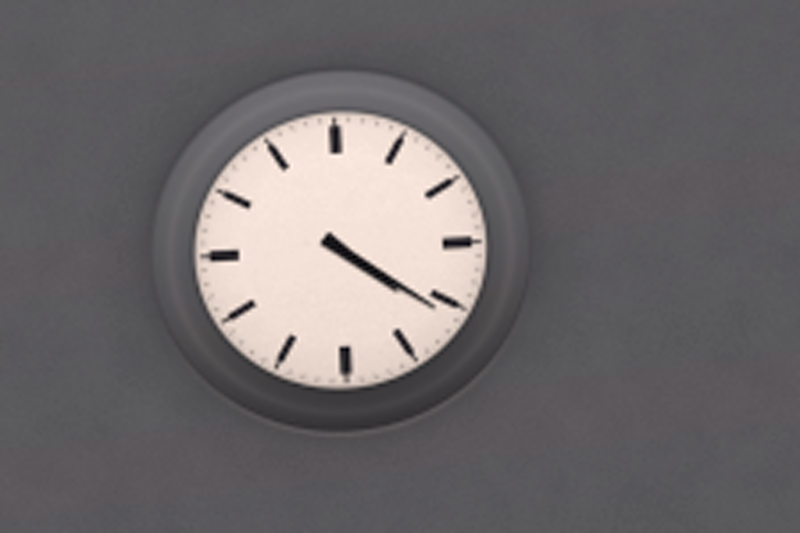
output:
4:21
